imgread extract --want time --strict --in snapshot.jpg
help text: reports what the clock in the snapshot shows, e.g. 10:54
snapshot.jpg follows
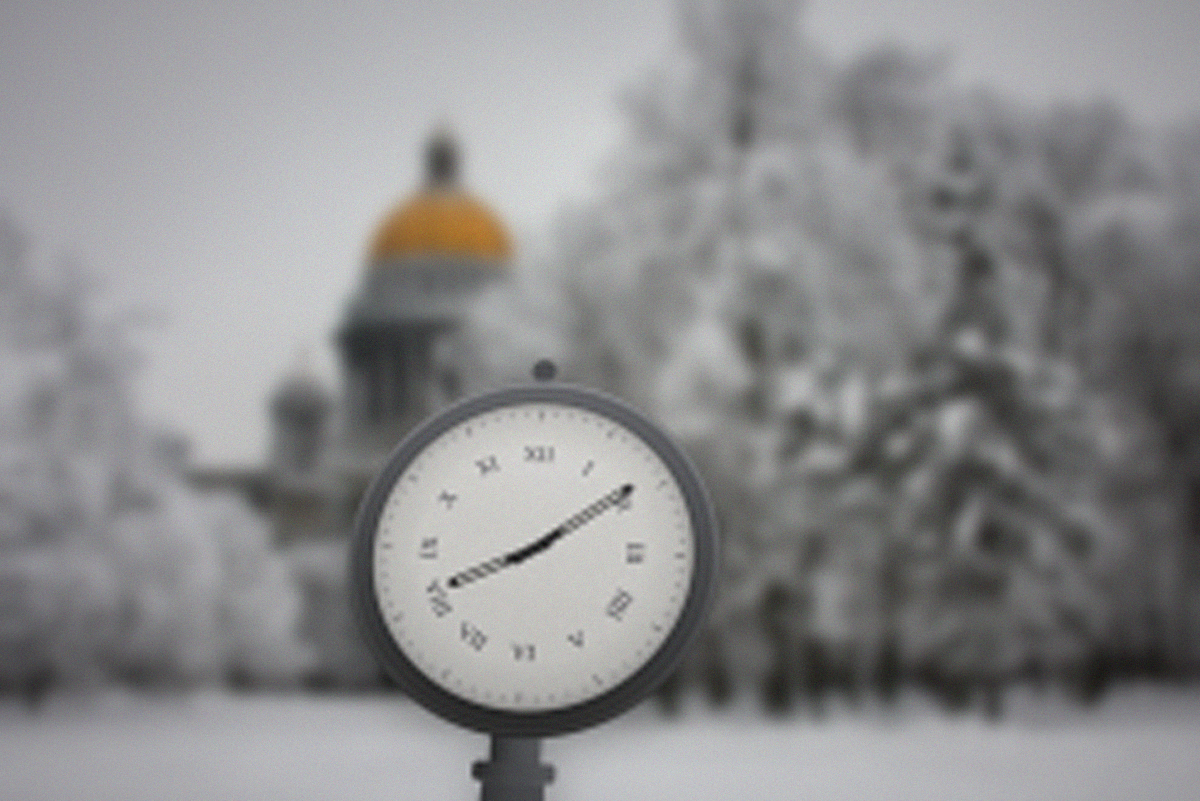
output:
8:09
